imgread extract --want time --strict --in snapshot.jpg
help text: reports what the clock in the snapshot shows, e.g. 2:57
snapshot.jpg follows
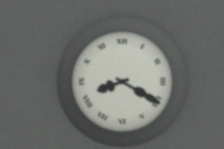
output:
8:20
